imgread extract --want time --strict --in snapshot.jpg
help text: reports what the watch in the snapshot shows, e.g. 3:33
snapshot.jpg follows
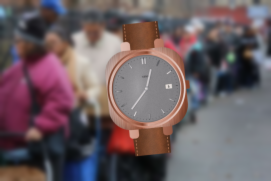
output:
12:37
